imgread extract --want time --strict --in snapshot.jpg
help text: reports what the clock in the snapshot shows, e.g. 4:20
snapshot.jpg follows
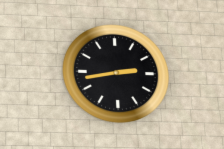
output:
2:43
